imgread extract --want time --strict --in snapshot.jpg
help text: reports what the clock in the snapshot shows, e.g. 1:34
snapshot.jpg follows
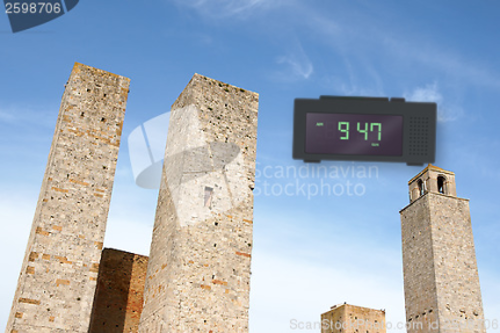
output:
9:47
